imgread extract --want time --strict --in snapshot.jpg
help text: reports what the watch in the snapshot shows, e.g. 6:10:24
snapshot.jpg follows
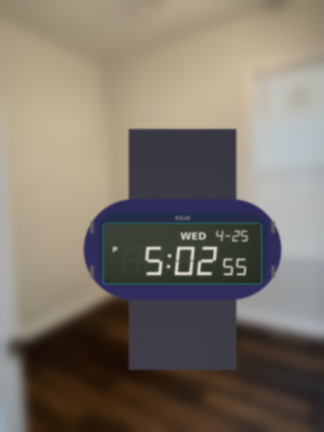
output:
5:02:55
